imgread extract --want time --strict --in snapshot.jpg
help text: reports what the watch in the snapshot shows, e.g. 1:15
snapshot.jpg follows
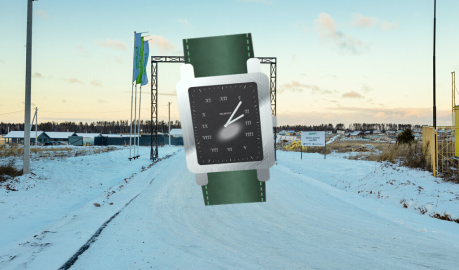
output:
2:06
